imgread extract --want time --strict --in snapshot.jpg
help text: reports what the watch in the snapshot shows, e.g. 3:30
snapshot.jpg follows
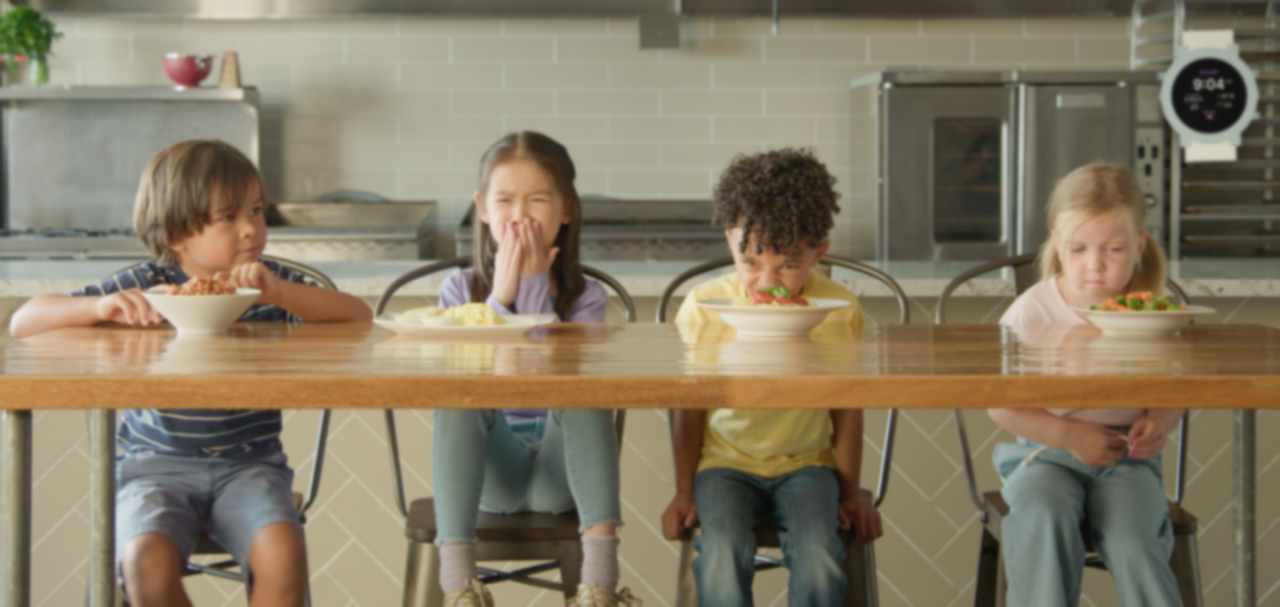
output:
9:04
